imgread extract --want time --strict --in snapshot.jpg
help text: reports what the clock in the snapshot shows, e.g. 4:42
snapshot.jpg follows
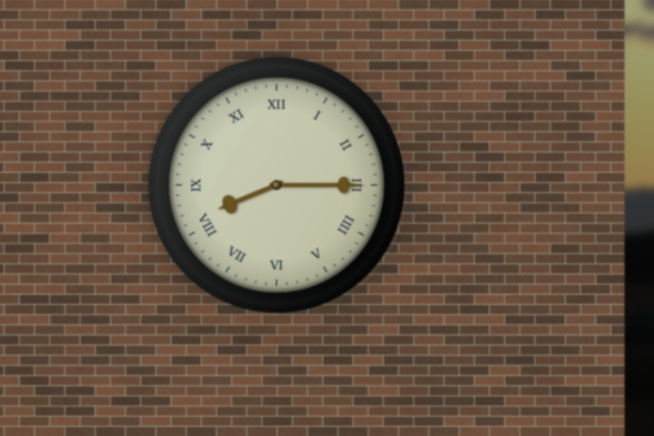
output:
8:15
